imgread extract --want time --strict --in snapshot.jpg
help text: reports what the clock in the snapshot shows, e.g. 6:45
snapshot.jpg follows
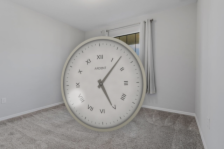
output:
5:07
